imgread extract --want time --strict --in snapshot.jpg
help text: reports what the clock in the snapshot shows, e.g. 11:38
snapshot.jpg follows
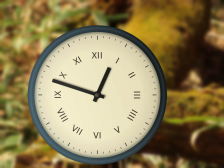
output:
12:48
